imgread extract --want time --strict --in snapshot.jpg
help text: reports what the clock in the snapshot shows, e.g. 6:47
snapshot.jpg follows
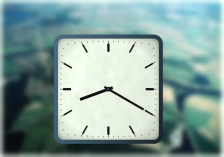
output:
8:20
